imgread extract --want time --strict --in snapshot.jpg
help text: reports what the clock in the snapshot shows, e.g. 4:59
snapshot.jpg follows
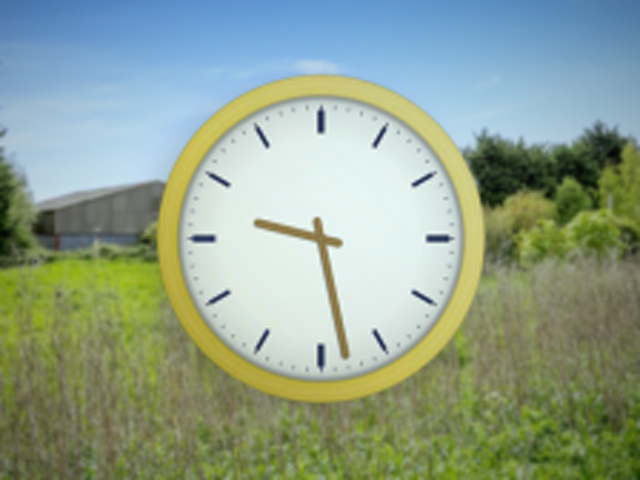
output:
9:28
